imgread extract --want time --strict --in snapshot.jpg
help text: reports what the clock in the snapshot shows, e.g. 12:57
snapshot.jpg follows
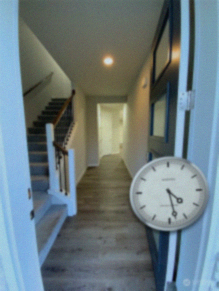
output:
4:28
